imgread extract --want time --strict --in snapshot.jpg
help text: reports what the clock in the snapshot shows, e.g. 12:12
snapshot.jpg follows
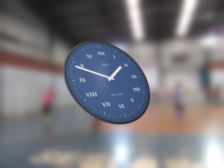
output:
1:49
